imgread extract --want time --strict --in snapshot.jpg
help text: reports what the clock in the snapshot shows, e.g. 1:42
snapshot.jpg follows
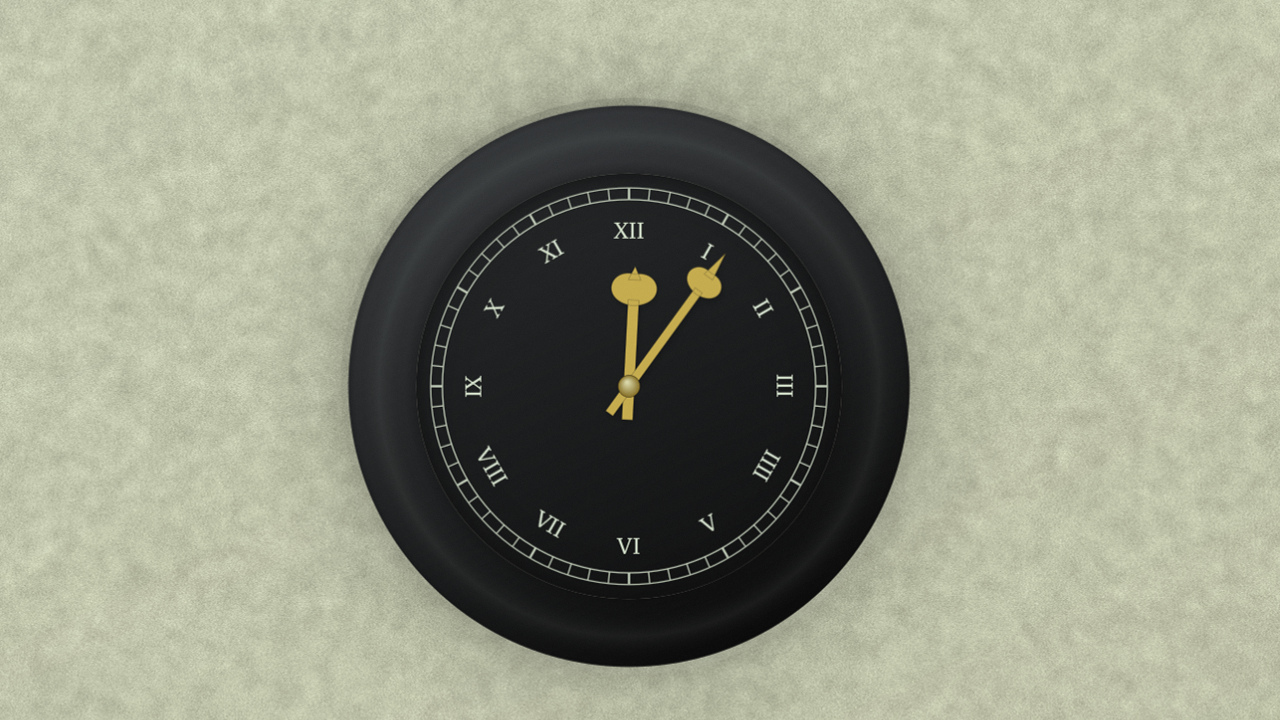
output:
12:06
